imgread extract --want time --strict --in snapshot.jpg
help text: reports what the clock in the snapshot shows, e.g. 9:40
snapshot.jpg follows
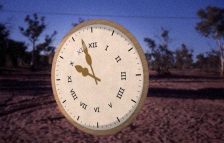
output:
9:57
